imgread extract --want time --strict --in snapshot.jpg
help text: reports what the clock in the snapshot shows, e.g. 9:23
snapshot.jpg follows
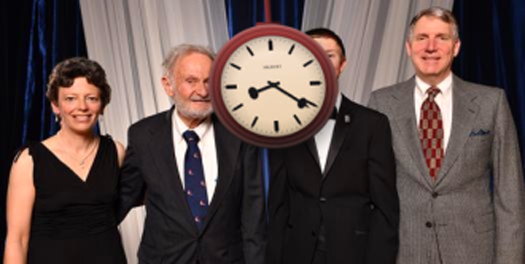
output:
8:21
